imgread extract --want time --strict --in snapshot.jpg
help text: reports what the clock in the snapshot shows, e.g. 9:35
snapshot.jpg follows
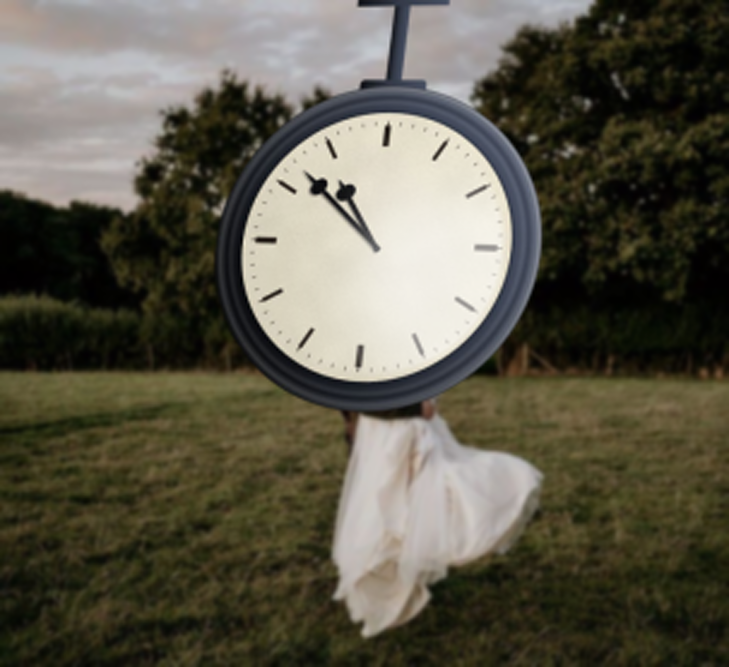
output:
10:52
